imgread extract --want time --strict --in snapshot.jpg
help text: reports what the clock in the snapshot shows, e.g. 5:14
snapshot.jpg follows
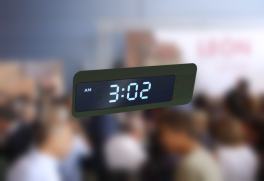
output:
3:02
